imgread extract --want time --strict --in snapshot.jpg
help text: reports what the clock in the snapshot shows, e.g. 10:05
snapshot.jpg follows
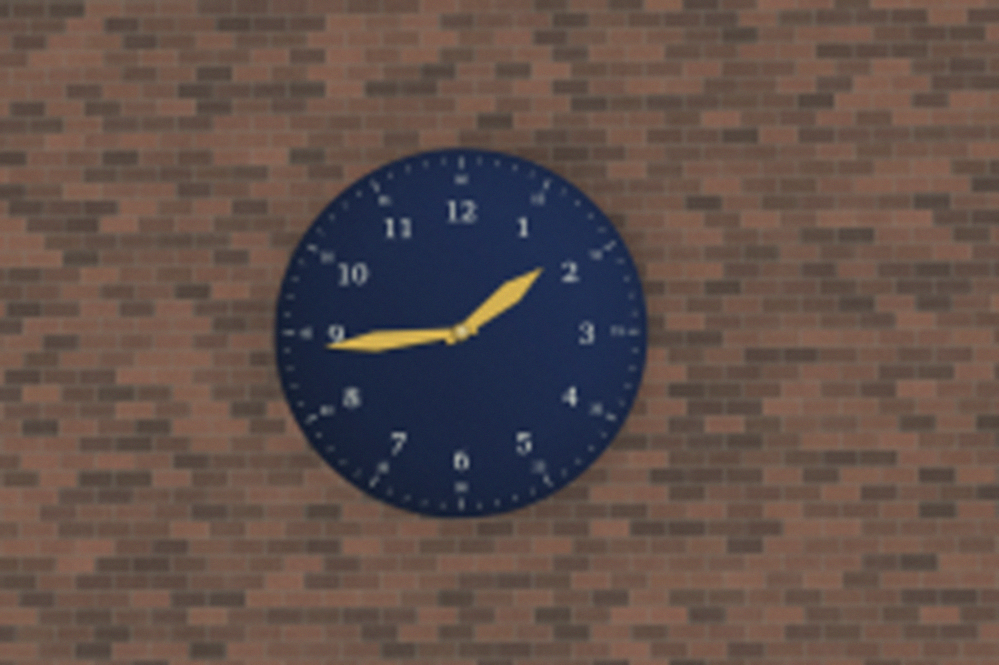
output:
1:44
